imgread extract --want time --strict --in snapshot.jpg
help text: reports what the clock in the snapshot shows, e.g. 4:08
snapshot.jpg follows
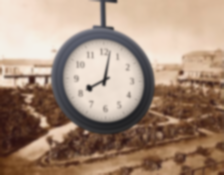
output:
8:02
